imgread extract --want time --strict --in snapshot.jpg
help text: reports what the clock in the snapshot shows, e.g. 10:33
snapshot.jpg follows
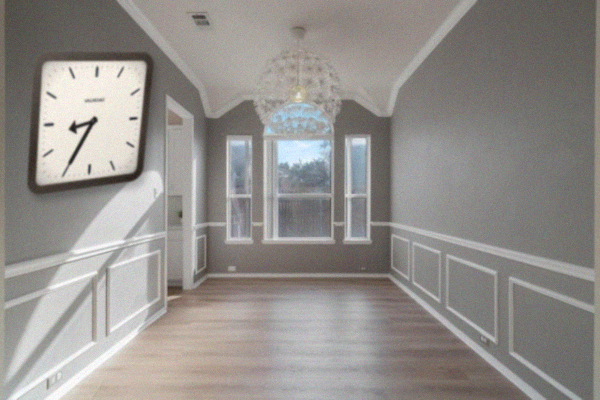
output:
8:35
